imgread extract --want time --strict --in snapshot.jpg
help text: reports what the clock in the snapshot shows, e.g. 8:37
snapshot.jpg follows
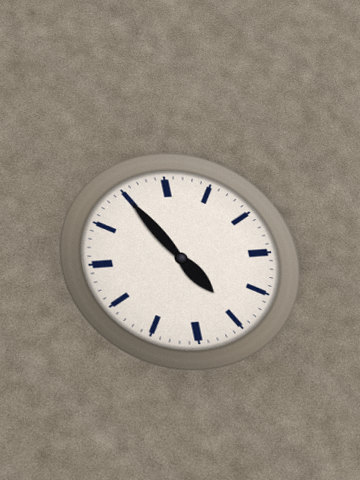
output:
4:55
